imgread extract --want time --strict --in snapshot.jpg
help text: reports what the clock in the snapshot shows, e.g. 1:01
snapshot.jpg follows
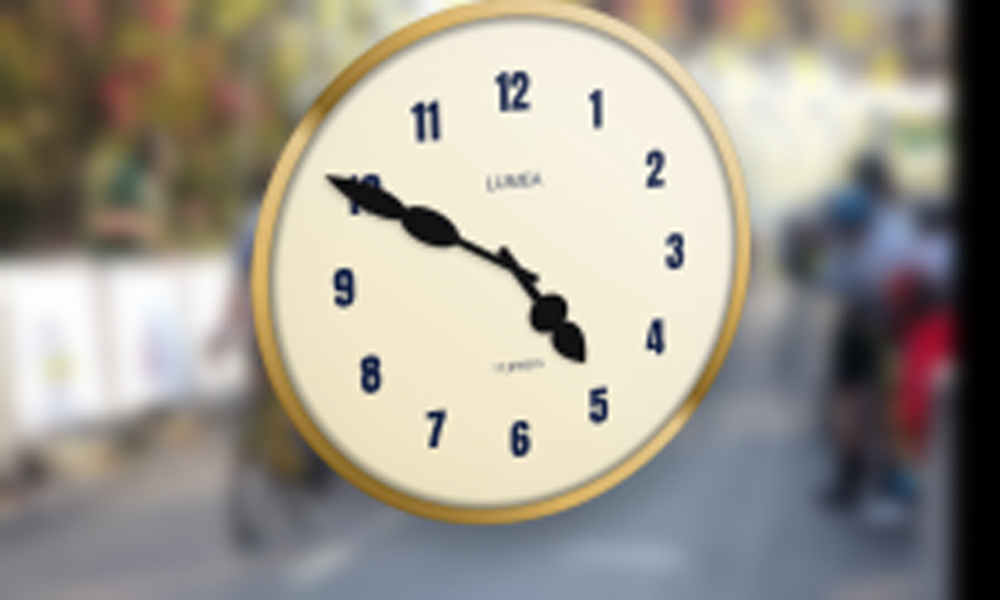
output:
4:50
